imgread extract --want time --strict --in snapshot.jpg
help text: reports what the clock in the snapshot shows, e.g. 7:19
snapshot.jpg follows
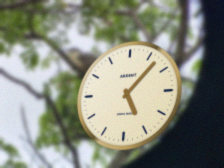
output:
5:07
